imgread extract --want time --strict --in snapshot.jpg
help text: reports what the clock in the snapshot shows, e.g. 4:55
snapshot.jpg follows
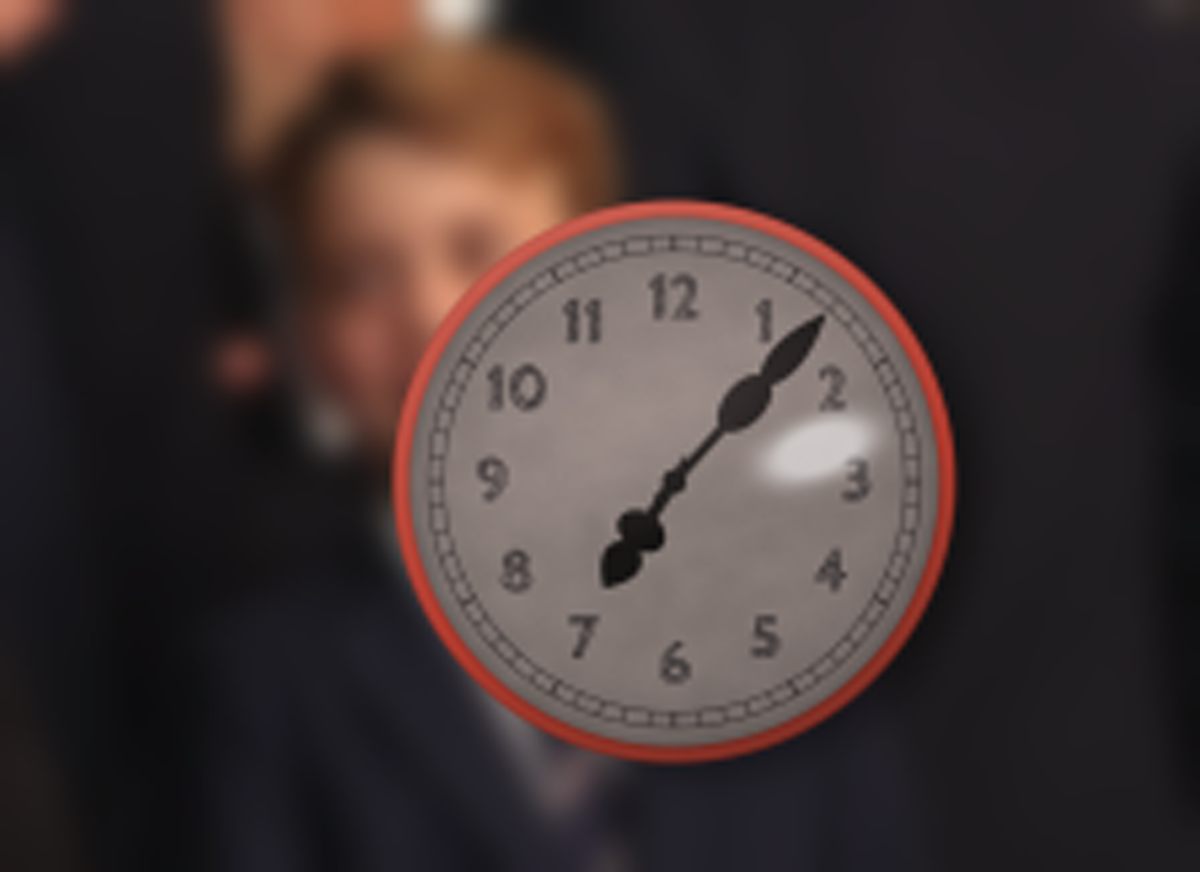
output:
7:07
